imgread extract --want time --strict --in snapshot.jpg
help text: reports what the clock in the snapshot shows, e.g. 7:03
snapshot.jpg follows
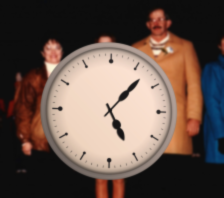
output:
5:07
